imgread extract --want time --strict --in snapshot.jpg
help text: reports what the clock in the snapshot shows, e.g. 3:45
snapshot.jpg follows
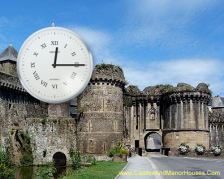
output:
12:15
